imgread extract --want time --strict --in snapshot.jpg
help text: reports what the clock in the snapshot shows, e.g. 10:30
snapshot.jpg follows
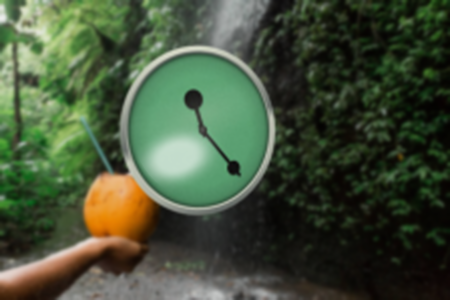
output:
11:23
